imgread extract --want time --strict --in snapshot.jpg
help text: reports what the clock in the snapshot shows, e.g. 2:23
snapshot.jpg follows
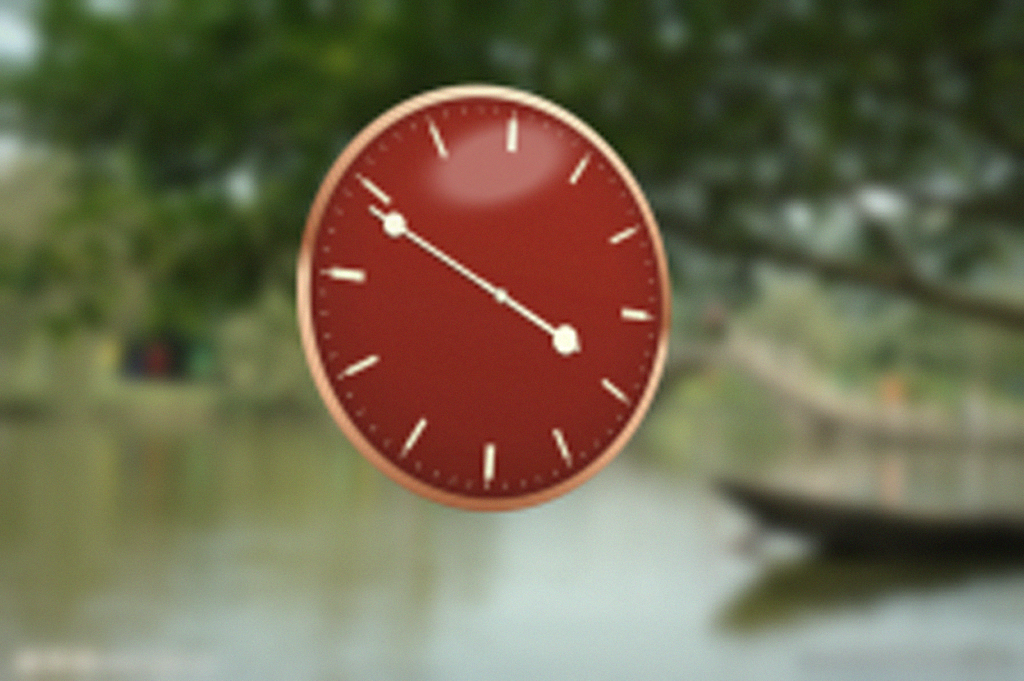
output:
3:49
